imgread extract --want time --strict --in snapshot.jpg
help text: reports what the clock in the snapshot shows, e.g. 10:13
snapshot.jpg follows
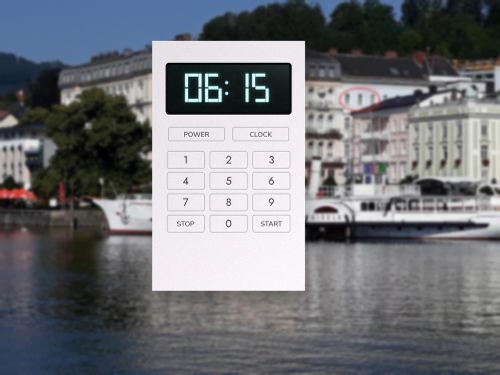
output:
6:15
